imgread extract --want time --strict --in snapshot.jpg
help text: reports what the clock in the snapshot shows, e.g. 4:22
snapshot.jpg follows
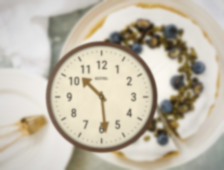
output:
10:29
